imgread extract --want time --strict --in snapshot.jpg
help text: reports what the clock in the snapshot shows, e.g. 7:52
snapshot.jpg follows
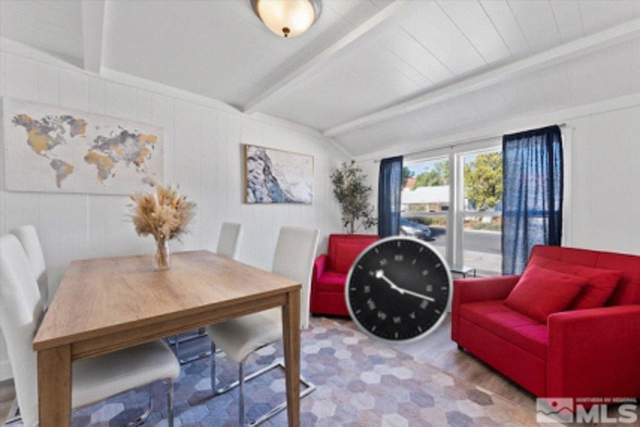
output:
10:18
